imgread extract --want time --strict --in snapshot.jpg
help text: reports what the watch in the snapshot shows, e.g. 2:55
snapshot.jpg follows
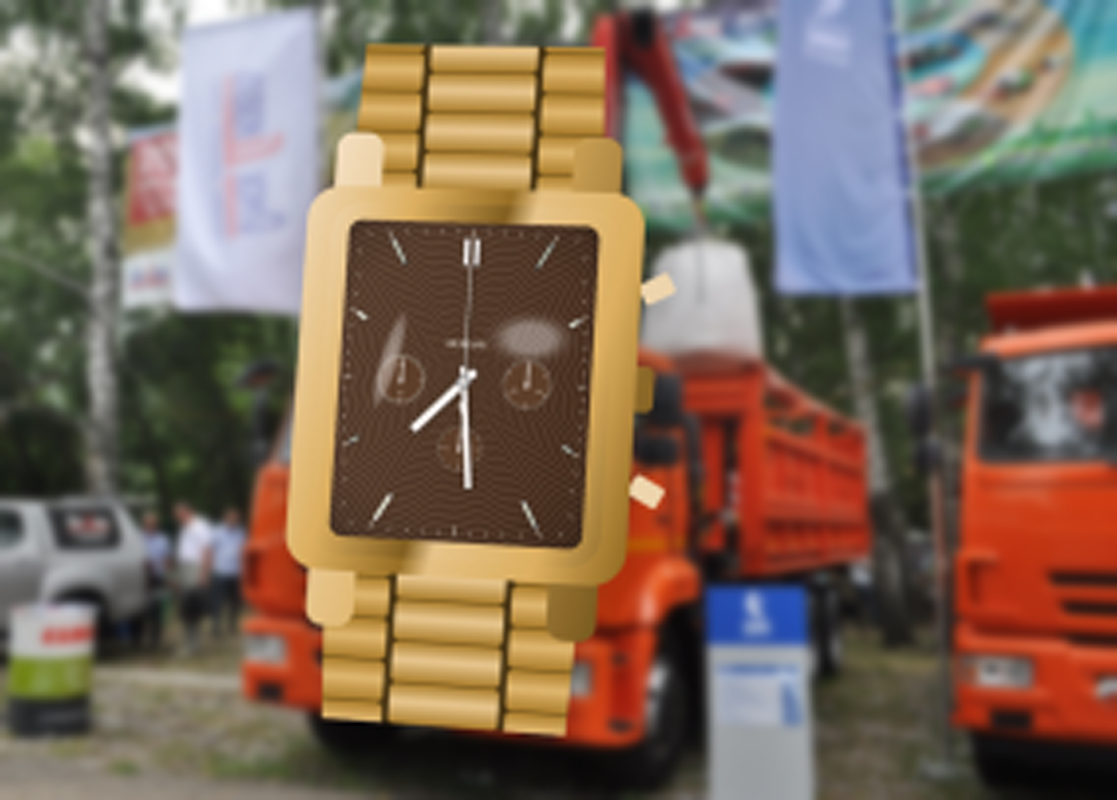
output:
7:29
